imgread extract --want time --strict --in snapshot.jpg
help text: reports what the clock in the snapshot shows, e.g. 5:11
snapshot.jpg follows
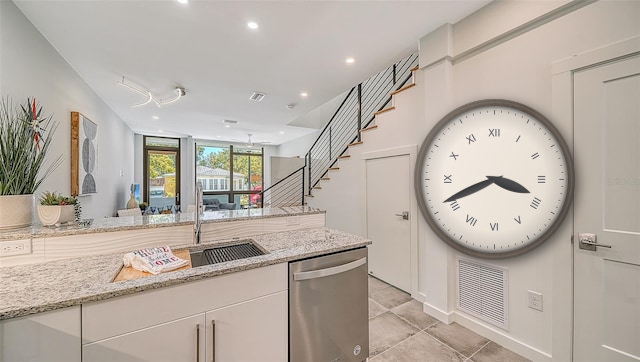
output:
3:41
